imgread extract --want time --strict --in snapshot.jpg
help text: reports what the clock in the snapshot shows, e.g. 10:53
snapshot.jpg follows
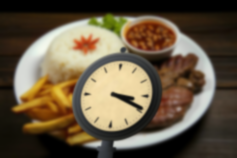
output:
3:19
